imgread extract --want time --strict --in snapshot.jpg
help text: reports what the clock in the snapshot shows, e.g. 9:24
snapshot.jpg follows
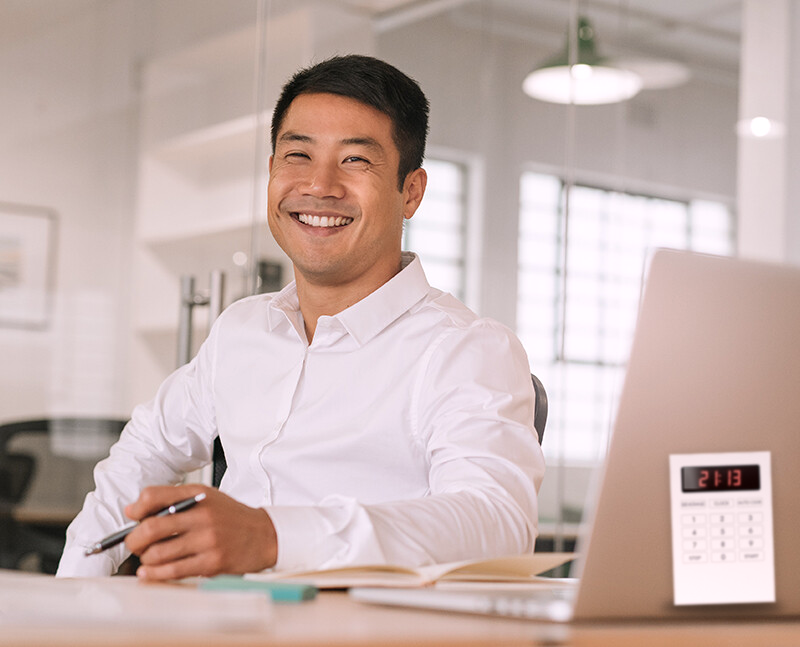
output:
21:13
